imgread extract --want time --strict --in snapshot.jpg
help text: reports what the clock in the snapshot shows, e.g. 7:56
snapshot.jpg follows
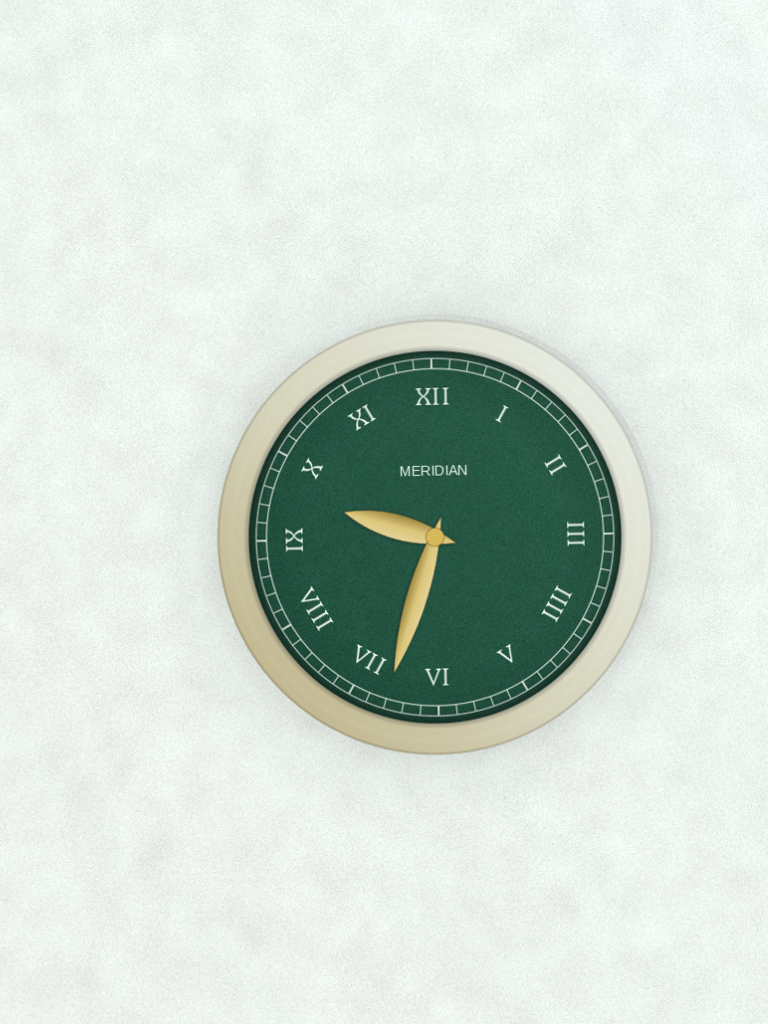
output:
9:33
